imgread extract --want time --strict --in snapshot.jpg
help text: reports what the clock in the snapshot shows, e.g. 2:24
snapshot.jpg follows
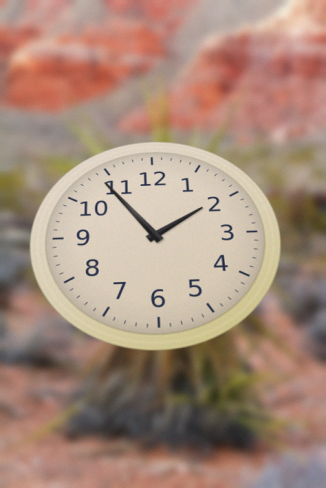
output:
1:54
